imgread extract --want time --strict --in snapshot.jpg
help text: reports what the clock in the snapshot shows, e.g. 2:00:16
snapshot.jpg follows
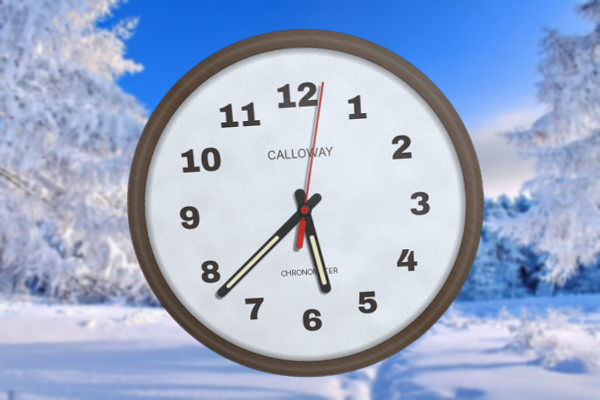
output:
5:38:02
